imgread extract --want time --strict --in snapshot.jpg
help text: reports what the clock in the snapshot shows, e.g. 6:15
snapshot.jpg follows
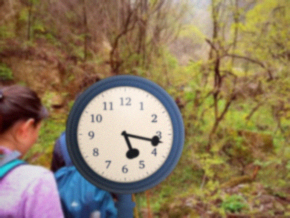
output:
5:17
